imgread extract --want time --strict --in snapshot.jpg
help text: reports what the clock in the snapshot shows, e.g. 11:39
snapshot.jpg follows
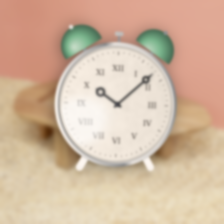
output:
10:08
